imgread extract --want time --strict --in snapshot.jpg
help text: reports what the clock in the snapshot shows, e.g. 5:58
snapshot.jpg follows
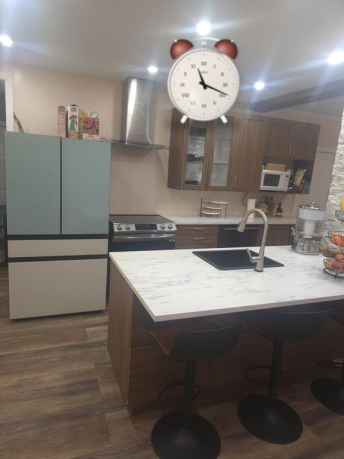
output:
11:19
